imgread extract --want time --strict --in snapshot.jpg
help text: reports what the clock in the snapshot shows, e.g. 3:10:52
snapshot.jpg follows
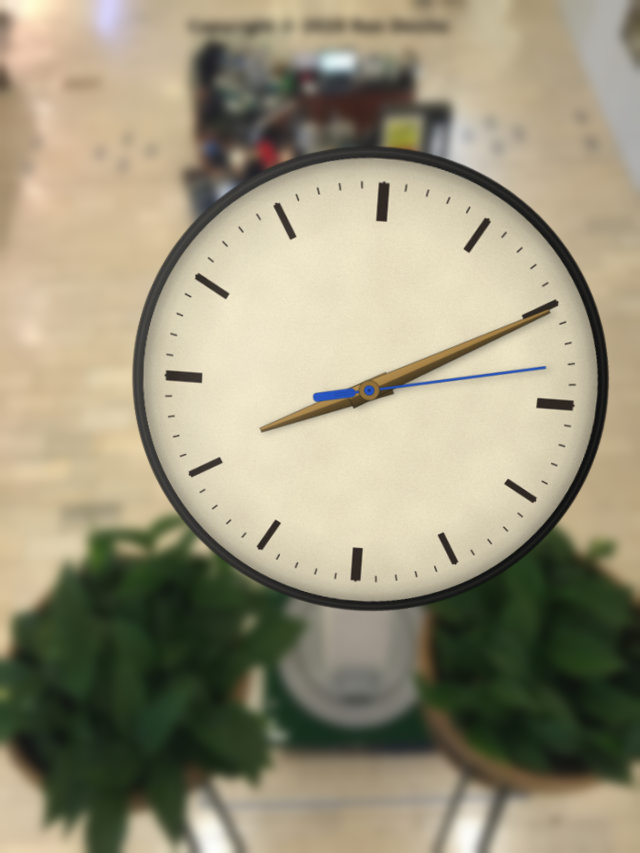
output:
8:10:13
